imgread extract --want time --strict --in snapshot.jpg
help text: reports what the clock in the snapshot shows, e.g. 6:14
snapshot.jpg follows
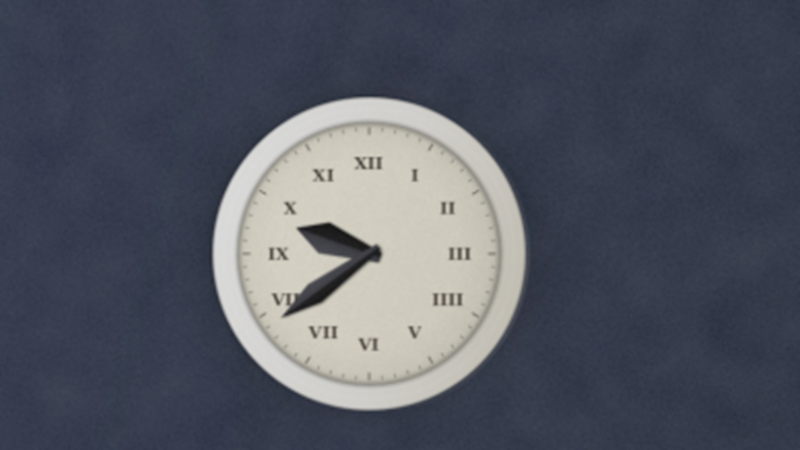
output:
9:39
